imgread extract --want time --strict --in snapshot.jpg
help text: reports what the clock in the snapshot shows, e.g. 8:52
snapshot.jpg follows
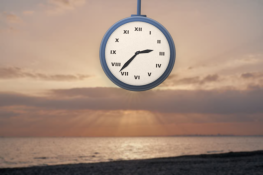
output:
2:37
